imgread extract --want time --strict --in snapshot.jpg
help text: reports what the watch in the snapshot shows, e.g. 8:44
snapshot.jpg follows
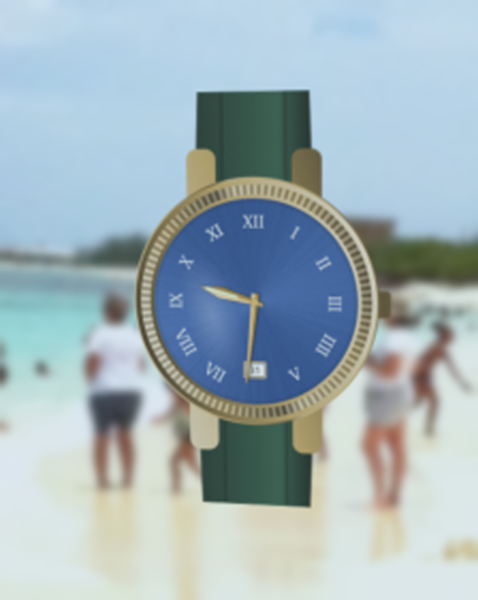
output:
9:31
